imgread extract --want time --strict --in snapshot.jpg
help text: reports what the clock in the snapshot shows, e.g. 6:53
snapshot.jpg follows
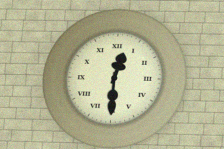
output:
12:30
